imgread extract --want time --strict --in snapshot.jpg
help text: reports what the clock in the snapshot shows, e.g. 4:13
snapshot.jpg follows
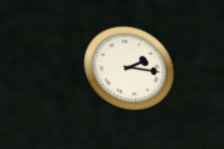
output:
2:17
